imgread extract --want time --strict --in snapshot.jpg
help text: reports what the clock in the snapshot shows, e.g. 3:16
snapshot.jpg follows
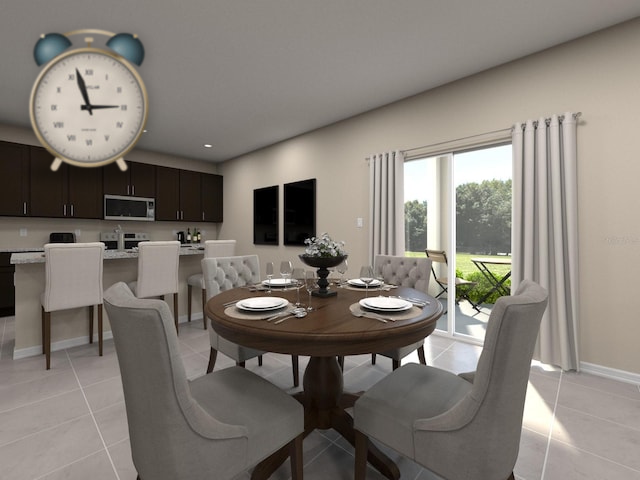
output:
2:57
